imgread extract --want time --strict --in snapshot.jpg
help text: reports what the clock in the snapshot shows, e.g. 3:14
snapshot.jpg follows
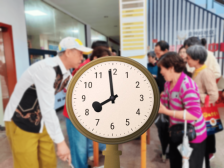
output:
7:59
